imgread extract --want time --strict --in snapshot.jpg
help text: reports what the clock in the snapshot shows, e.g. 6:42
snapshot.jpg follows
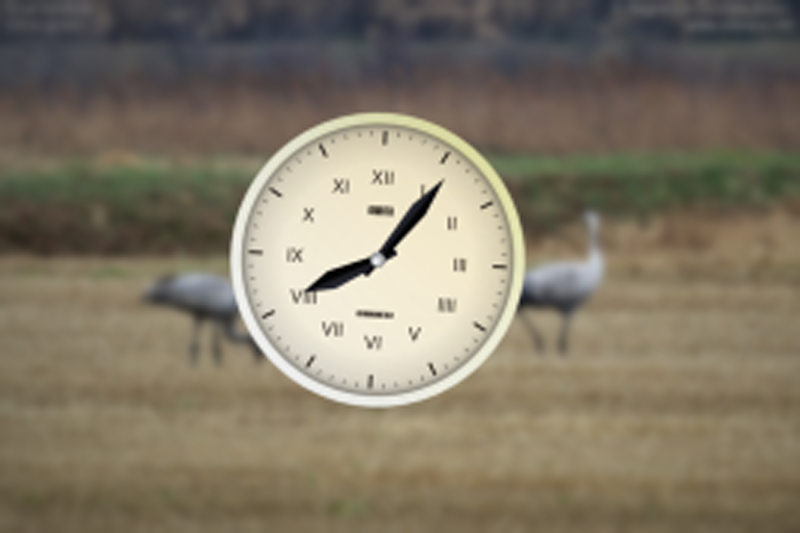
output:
8:06
